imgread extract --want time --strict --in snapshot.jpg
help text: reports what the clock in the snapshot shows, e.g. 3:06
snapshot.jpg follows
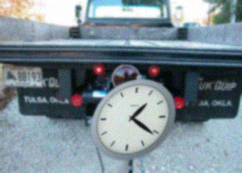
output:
1:21
